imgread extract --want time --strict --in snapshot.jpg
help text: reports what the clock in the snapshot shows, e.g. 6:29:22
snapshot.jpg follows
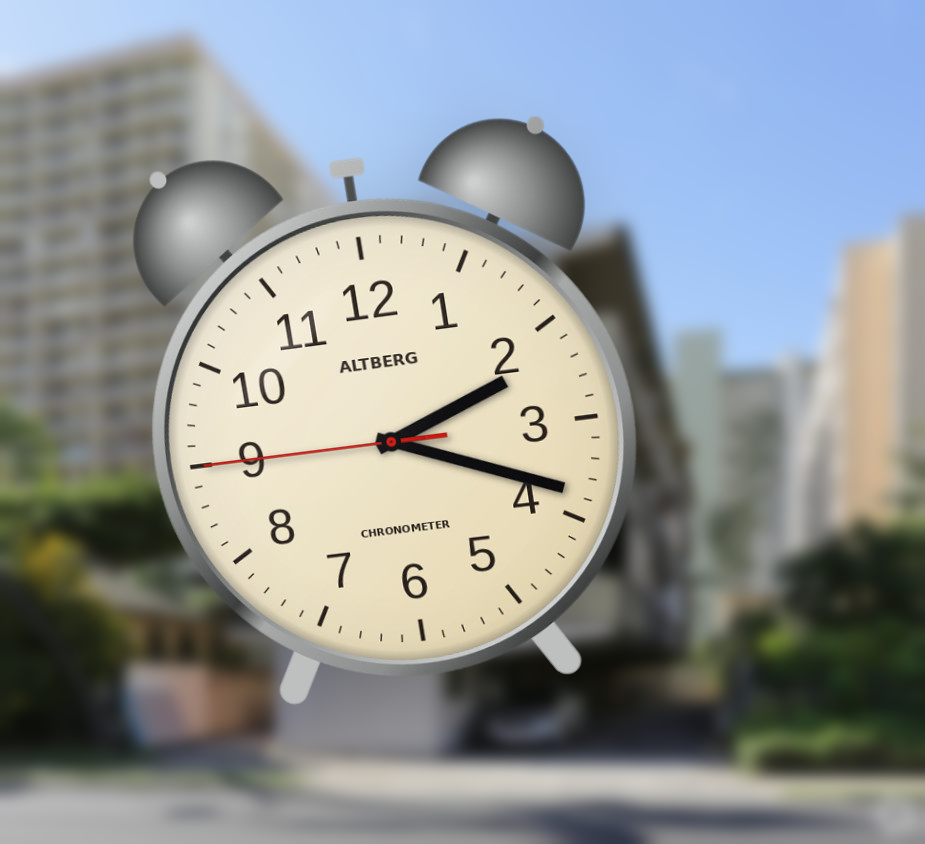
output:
2:18:45
